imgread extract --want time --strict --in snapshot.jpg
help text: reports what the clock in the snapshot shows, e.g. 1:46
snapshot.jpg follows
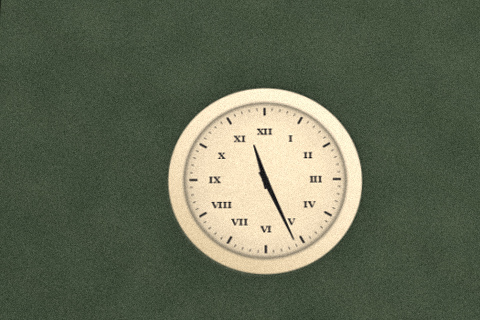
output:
11:26
